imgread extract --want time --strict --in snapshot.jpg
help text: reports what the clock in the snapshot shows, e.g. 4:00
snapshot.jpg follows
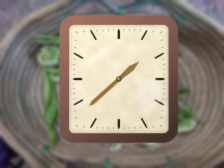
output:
1:38
